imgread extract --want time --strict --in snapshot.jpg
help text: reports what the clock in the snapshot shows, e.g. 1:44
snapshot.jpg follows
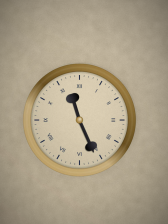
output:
11:26
